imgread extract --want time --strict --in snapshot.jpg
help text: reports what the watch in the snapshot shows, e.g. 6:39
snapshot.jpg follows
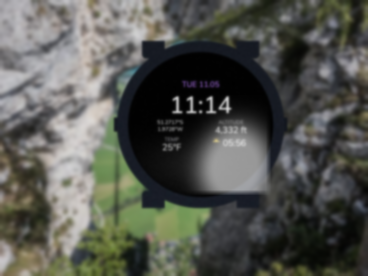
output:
11:14
